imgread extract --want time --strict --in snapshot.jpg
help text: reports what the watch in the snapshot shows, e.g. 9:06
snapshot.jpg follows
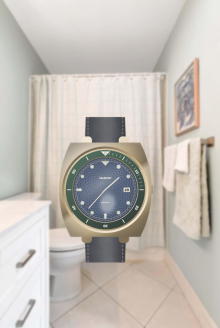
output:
1:37
